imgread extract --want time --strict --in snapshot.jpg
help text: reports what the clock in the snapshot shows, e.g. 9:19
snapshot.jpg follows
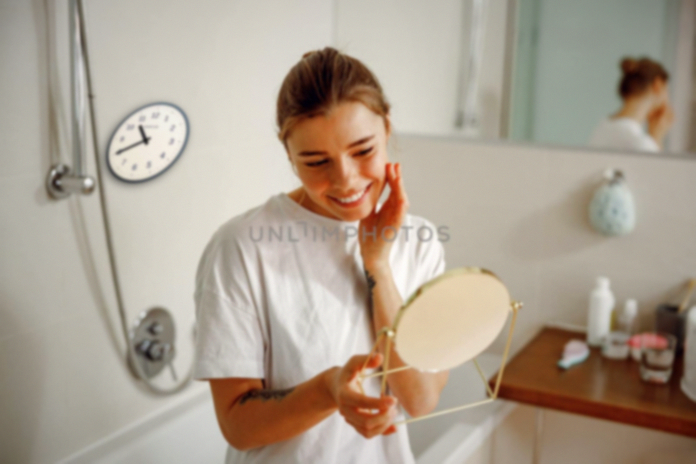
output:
10:40
